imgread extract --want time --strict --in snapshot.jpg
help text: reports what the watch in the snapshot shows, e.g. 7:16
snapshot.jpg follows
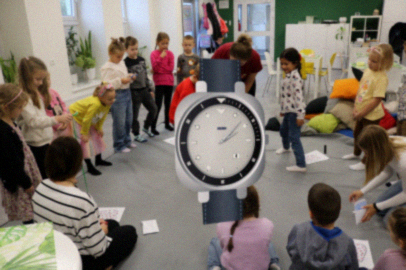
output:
2:08
